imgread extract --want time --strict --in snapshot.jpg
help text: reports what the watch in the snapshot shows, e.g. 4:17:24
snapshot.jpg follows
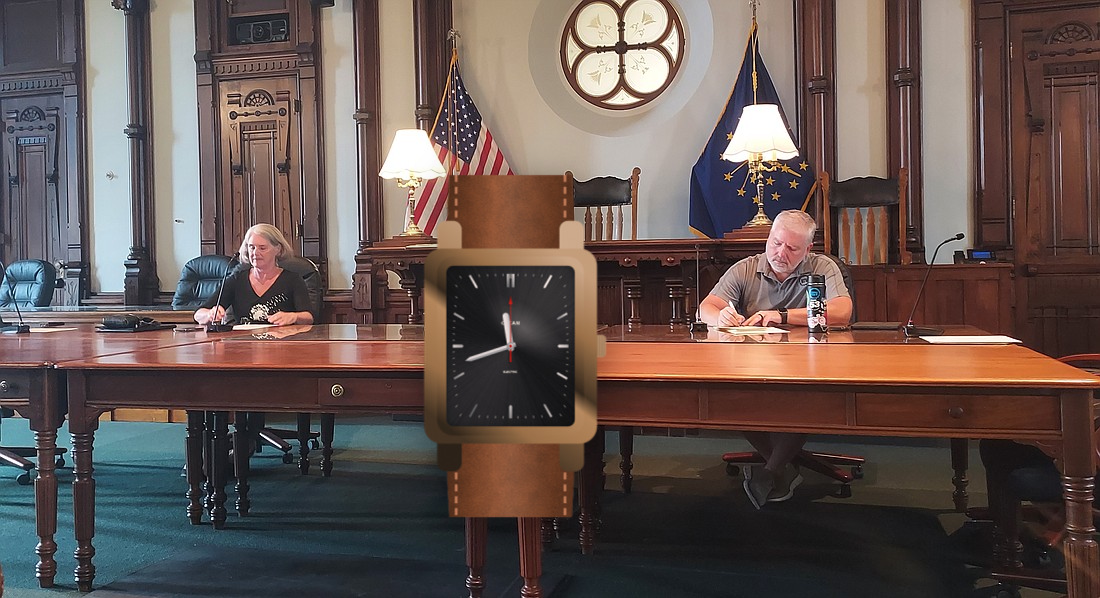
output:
11:42:00
